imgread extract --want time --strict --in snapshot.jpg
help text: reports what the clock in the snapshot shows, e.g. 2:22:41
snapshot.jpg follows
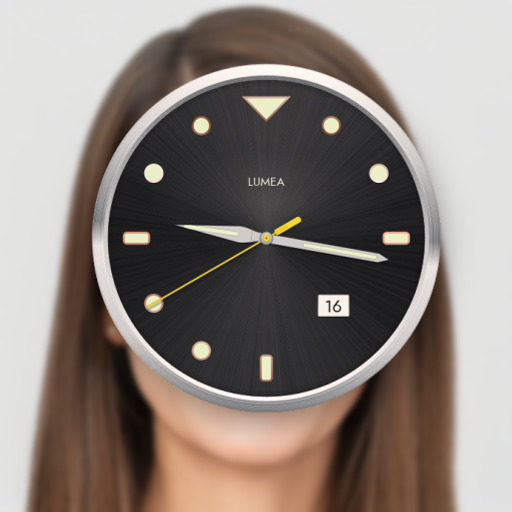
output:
9:16:40
